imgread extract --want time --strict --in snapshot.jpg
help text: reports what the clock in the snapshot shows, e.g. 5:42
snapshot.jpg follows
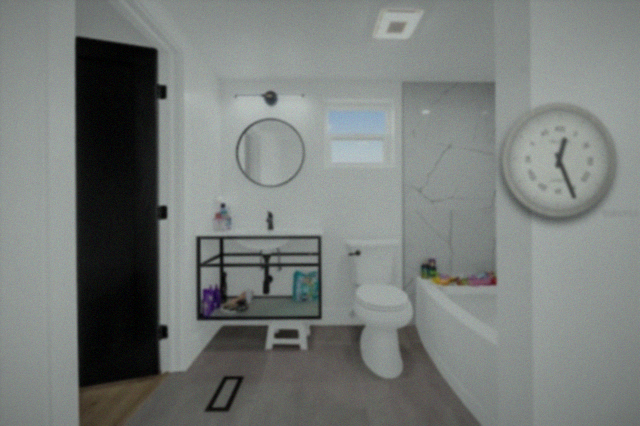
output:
12:26
